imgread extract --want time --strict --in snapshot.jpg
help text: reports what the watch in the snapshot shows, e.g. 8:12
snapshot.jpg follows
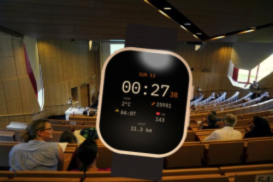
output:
0:27
